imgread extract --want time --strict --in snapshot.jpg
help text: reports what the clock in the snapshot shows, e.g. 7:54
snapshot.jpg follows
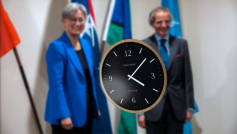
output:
4:08
